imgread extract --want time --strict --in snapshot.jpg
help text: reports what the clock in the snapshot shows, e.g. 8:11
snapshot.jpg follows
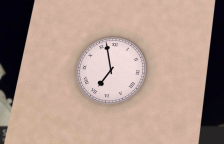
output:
6:57
